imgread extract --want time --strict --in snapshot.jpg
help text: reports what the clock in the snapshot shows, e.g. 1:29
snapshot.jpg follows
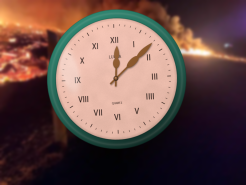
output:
12:08
